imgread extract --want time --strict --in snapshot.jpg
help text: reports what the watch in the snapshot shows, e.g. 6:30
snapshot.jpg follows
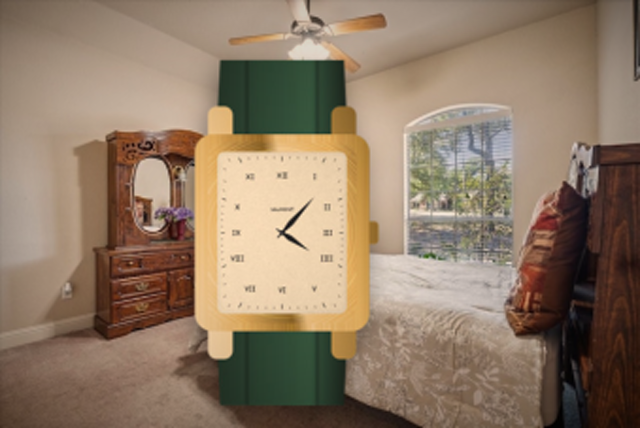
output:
4:07
